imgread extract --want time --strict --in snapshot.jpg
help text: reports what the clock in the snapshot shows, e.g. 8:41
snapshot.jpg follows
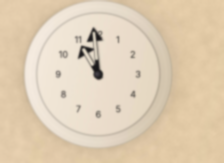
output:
10:59
